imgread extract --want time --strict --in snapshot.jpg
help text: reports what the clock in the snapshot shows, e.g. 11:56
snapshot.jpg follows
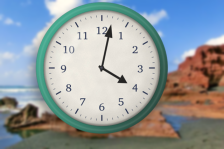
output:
4:02
